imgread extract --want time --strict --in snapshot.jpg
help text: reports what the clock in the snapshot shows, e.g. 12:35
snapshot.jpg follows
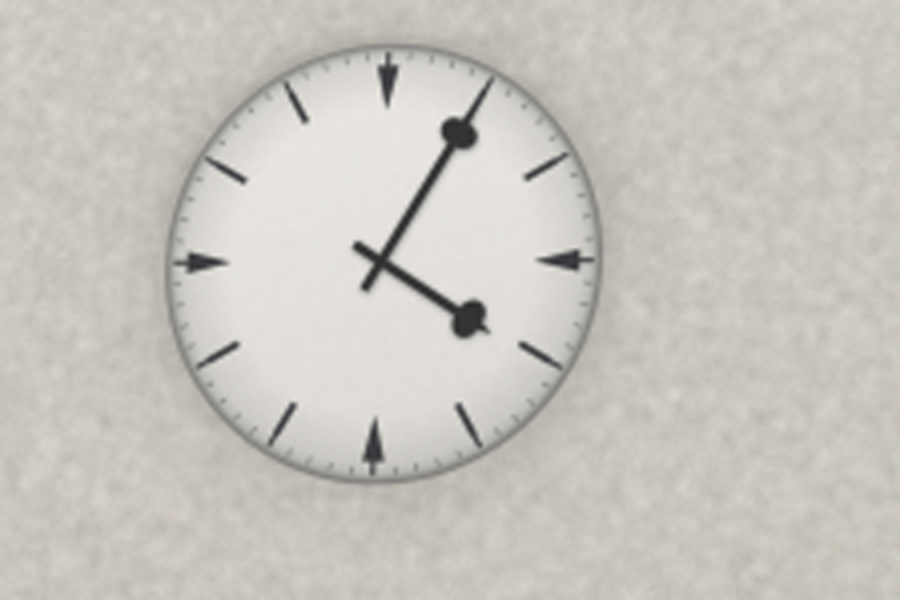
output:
4:05
